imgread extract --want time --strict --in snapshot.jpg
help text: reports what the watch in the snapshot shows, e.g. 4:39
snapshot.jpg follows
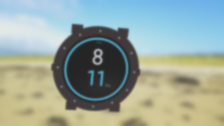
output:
8:11
